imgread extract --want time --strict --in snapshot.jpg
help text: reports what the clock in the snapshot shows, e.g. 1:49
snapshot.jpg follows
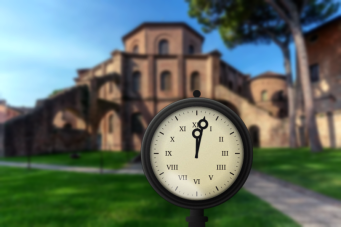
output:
12:02
